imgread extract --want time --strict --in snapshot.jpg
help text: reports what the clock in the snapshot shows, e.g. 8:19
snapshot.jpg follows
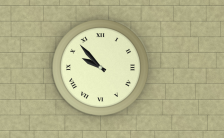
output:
9:53
